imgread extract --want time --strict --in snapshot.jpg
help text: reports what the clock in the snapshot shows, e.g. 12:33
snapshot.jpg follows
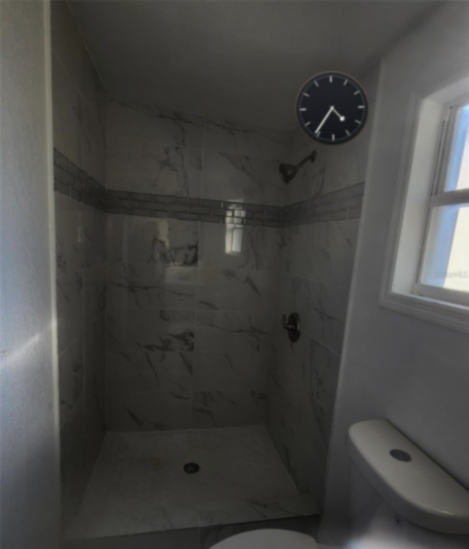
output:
4:36
